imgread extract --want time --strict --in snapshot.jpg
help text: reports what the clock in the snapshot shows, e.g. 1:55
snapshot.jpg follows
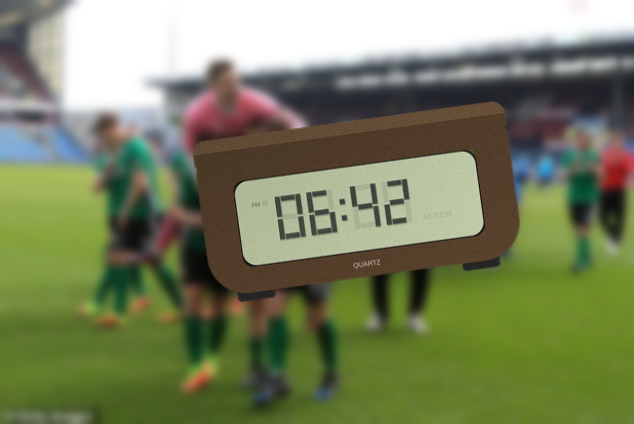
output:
6:42
